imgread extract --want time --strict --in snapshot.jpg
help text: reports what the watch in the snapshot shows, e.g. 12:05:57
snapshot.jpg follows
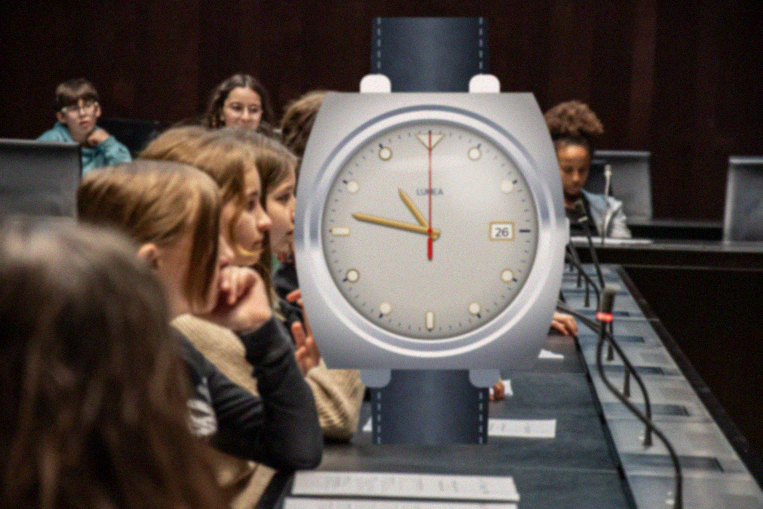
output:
10:47:00
